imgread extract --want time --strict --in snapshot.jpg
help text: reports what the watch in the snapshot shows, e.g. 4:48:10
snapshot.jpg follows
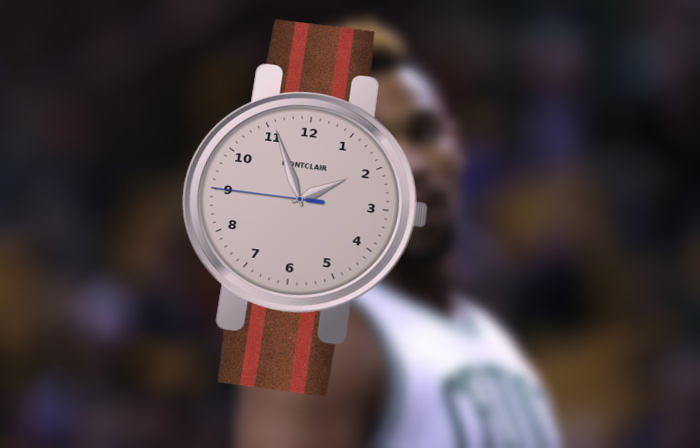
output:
1:55:45
